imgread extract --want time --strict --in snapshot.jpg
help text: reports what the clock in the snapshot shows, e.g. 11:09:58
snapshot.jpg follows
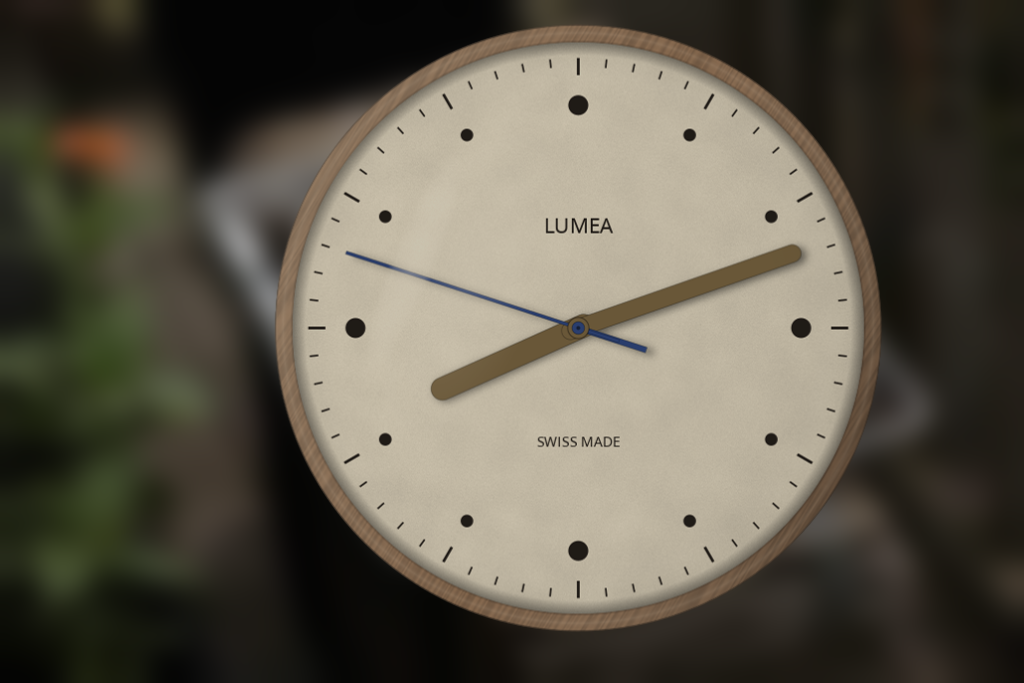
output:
8:11:48
